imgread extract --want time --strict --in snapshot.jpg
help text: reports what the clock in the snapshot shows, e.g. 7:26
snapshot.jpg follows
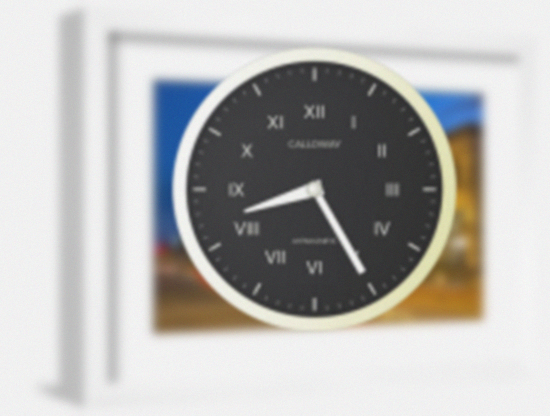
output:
8:25
